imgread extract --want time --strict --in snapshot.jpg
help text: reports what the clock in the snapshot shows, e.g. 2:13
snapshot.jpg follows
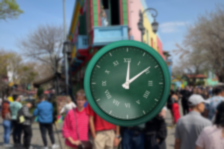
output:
12:09
